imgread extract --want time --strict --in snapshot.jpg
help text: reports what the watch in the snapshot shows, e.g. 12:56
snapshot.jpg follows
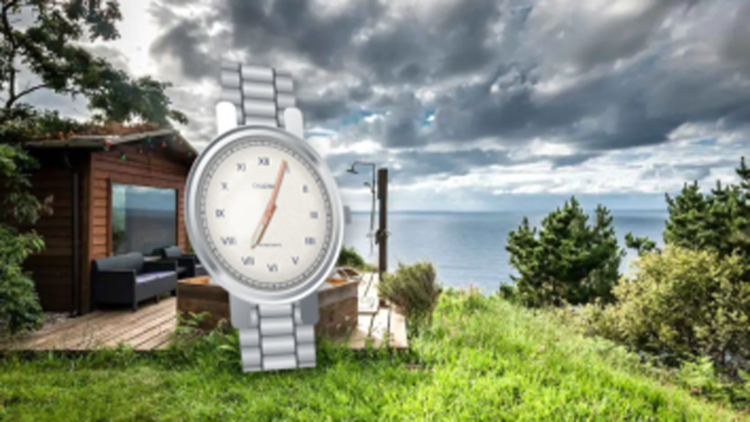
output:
7:04
